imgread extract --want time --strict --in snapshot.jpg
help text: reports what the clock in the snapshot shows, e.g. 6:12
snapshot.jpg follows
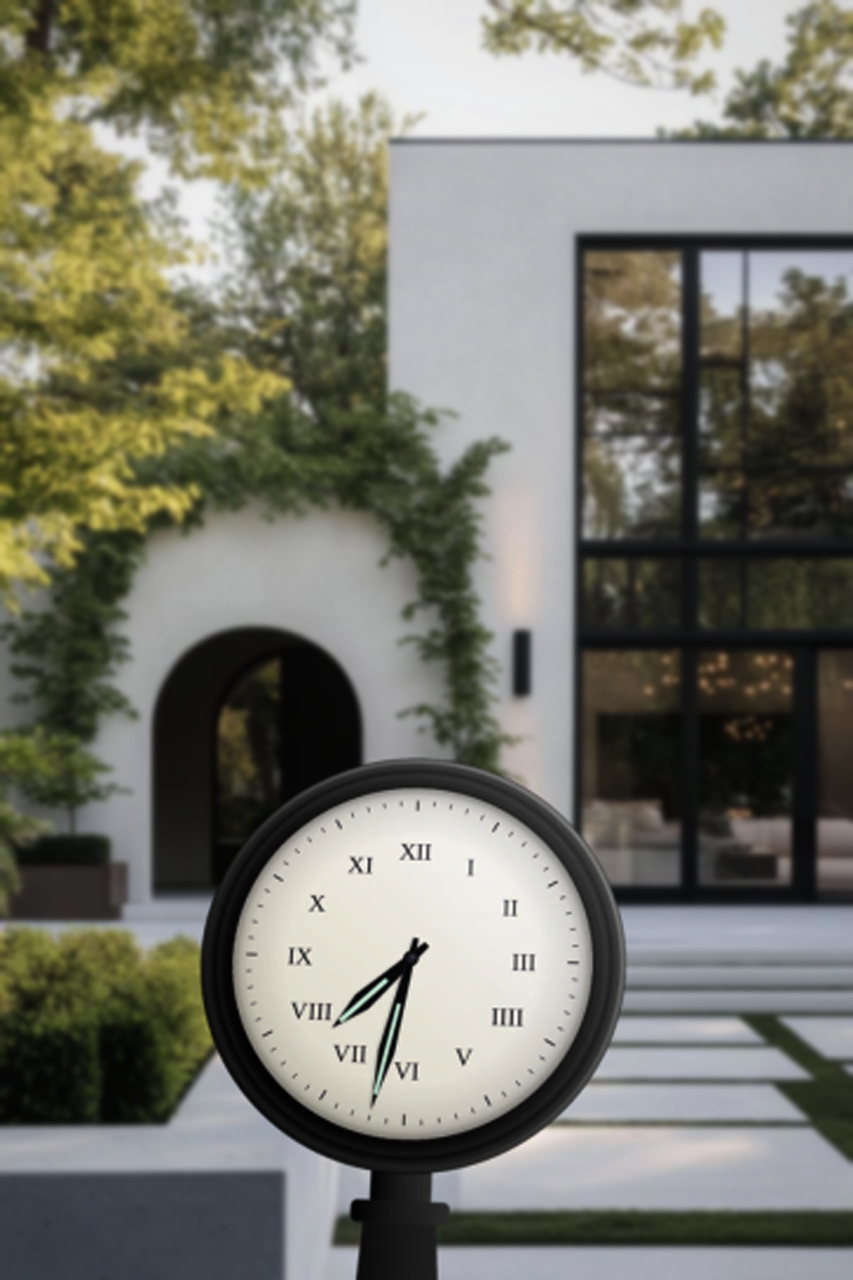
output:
7:32
